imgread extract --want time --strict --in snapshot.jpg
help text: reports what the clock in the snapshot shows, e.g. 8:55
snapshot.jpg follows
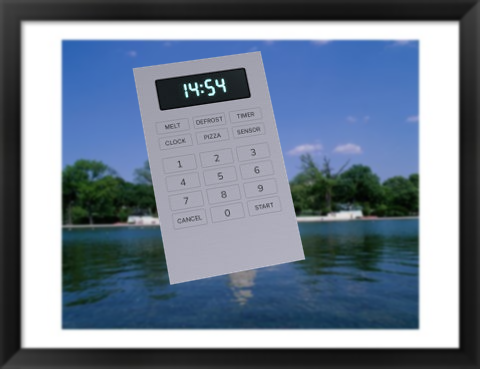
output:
14:54
